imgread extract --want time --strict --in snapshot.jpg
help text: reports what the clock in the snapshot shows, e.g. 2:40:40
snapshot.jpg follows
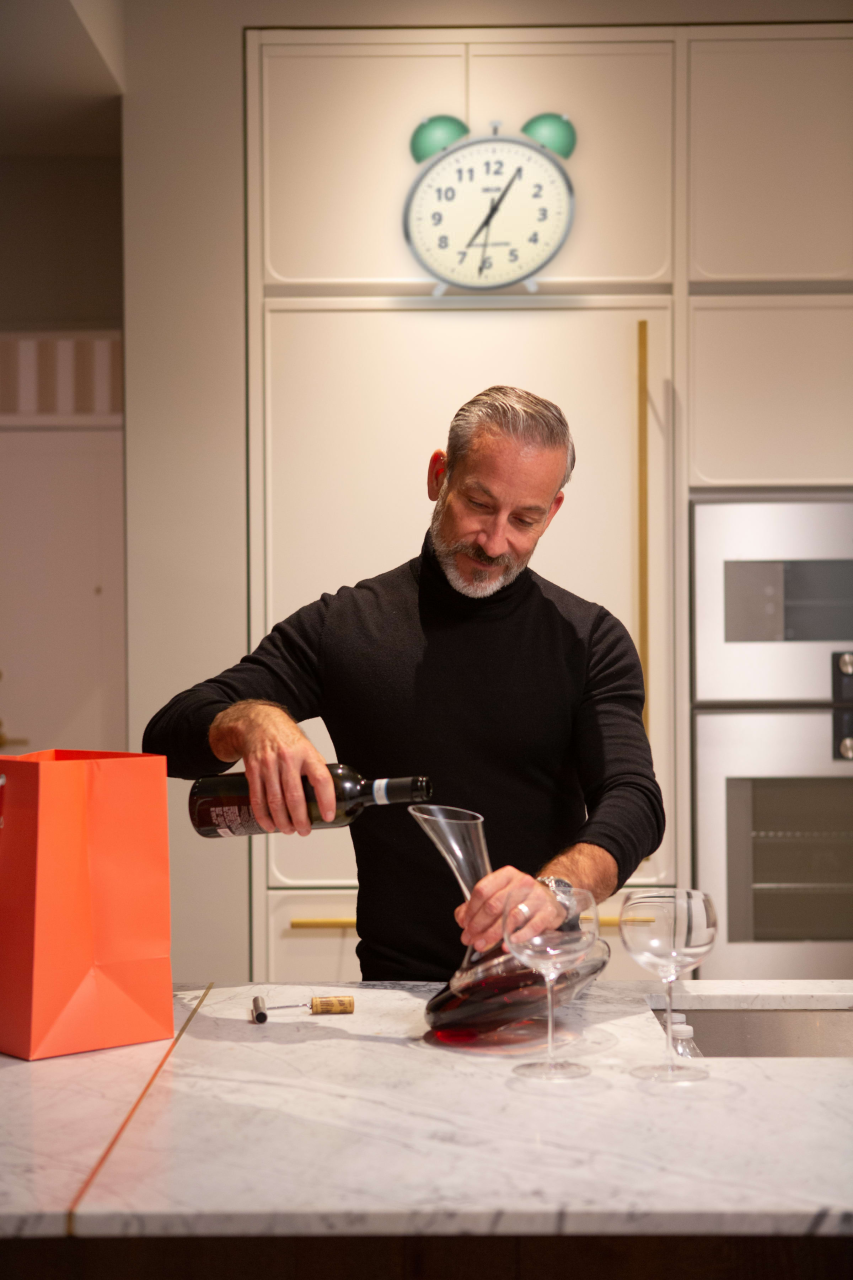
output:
7:04:31
